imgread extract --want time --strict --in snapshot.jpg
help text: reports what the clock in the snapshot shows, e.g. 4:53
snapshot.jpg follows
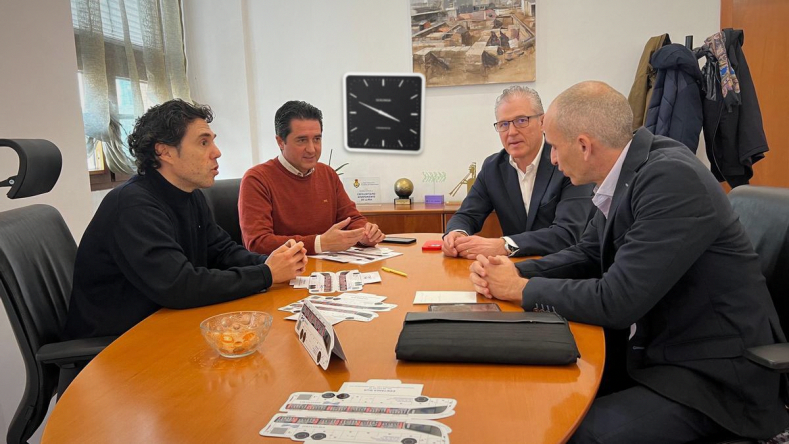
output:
3:49
